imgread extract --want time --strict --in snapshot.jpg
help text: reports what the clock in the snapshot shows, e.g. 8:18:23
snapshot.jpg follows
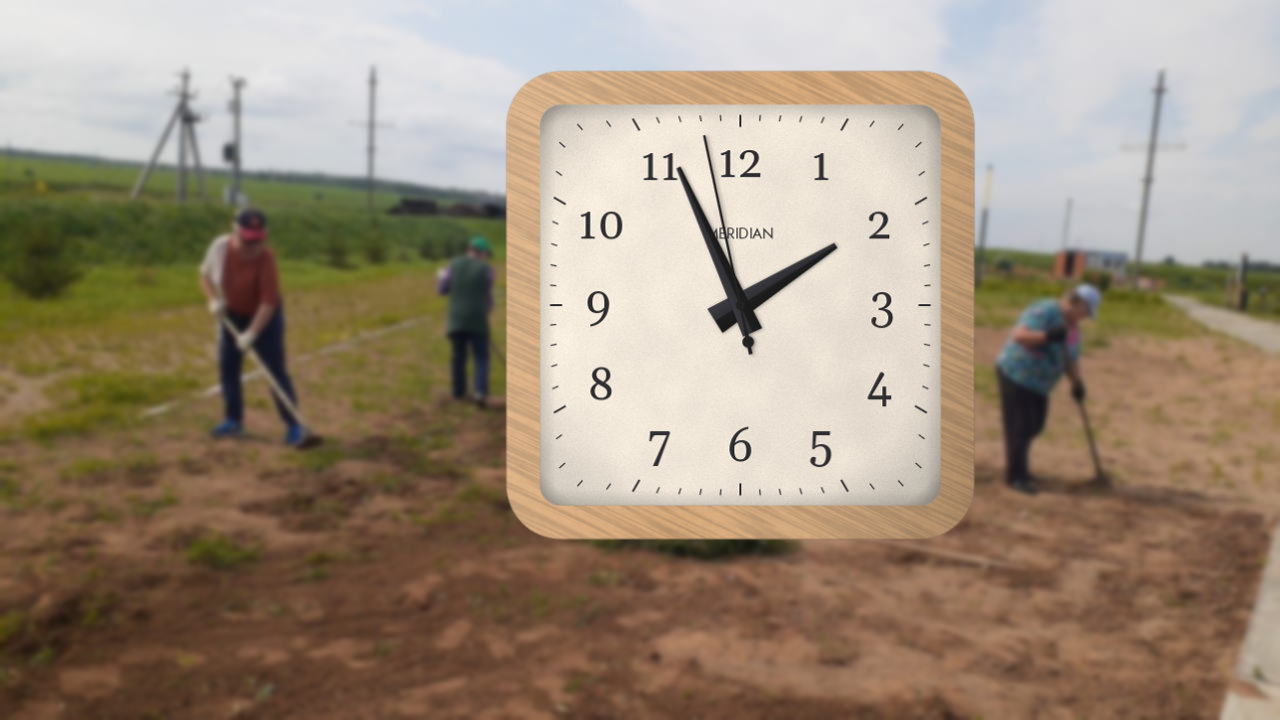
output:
1:55:58
